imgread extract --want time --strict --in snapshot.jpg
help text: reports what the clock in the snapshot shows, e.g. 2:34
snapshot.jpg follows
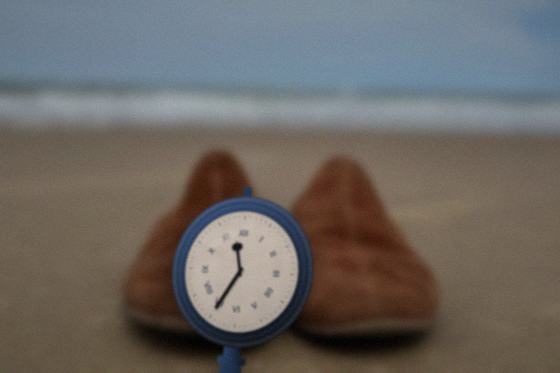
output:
11:35
